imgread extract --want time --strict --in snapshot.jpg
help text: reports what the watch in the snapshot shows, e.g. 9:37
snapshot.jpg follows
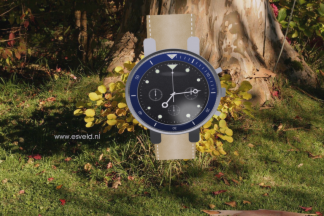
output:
7:14
